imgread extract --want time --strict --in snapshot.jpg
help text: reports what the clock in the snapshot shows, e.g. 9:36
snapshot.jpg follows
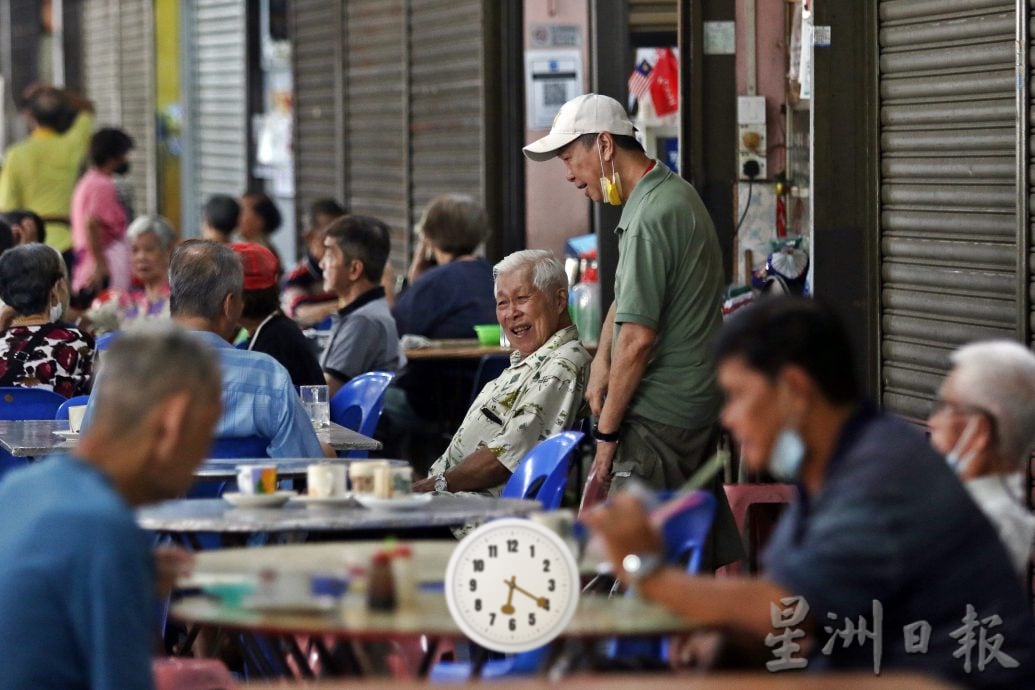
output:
6:20
